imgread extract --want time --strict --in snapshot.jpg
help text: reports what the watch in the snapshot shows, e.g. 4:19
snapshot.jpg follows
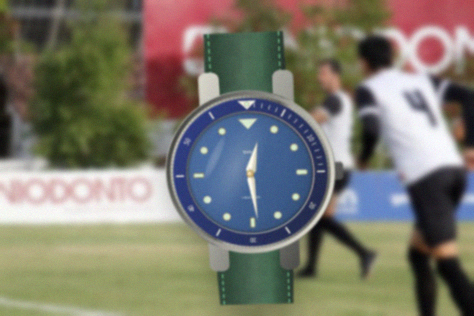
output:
12:29
